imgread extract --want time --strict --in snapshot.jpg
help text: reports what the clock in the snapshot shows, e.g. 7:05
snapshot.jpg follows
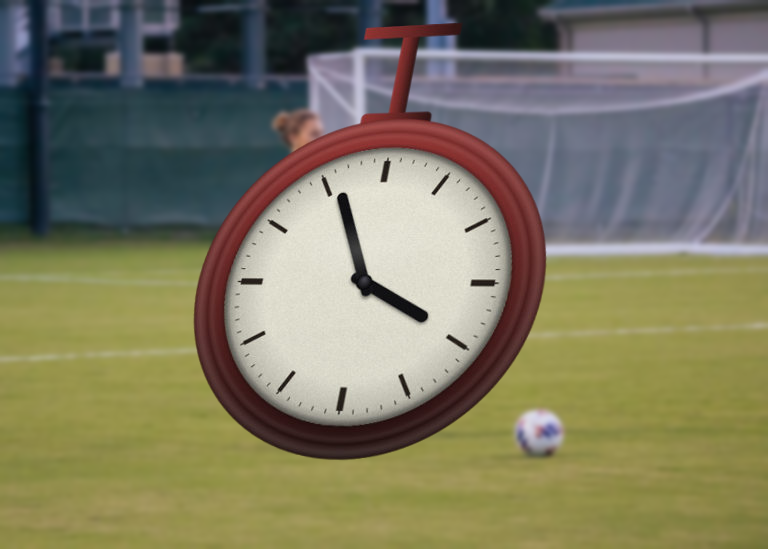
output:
3:56
